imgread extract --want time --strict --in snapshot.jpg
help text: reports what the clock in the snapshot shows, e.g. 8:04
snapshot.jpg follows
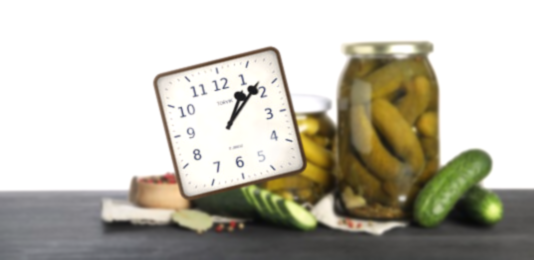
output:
1:08
